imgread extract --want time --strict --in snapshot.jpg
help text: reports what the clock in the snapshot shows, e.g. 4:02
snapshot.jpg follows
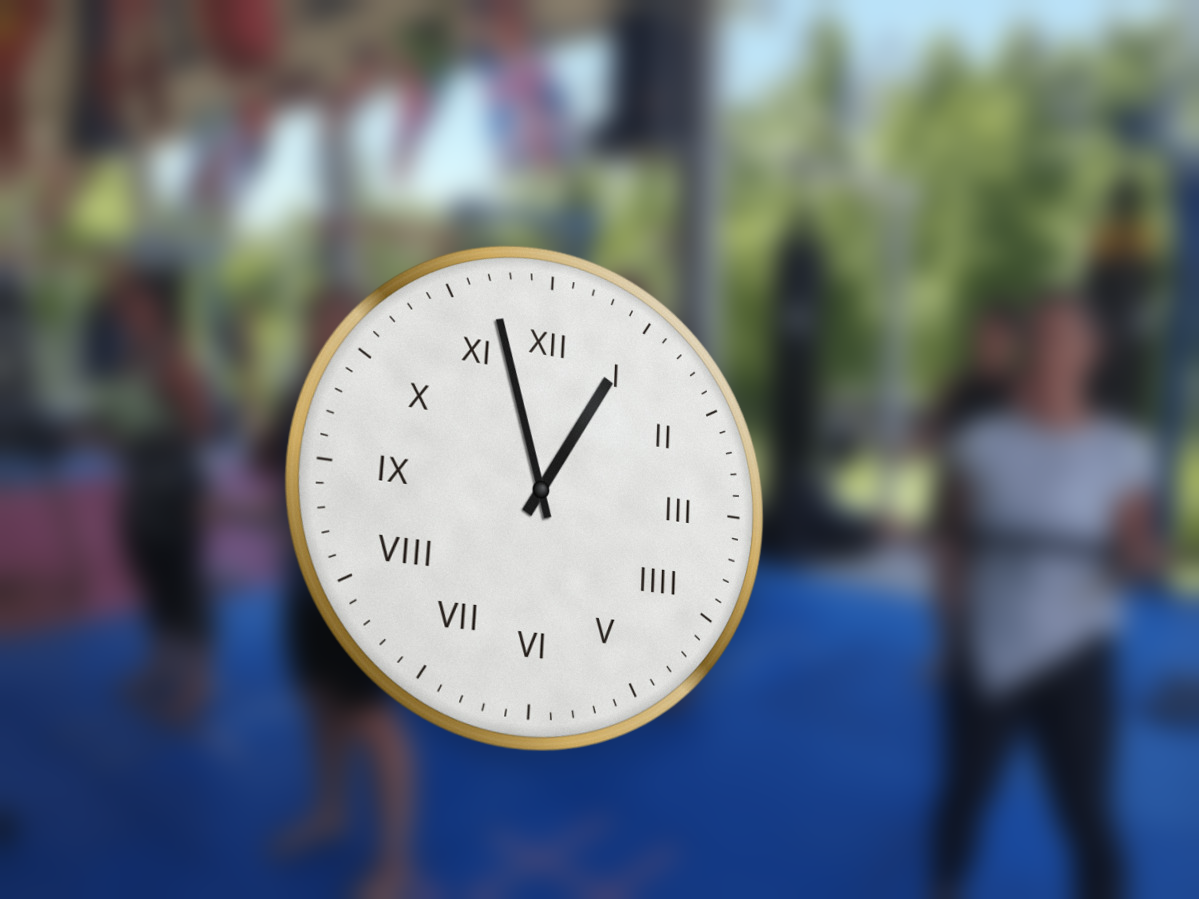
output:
12:57
